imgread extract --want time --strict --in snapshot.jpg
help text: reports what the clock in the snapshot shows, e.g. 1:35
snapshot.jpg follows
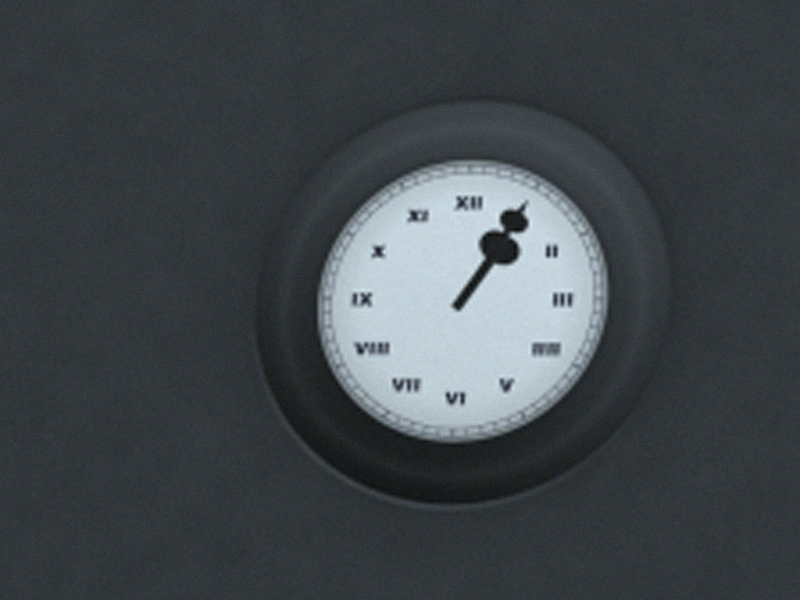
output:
1:05
